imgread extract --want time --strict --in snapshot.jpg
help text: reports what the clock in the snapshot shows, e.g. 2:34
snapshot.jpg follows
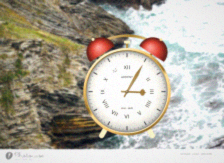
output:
3:05
